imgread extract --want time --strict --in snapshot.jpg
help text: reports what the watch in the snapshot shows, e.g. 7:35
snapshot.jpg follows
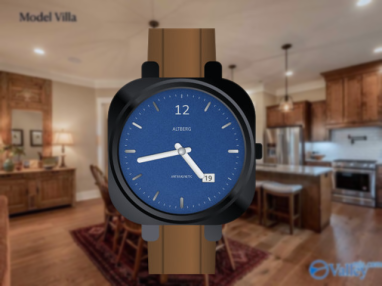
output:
4:43
